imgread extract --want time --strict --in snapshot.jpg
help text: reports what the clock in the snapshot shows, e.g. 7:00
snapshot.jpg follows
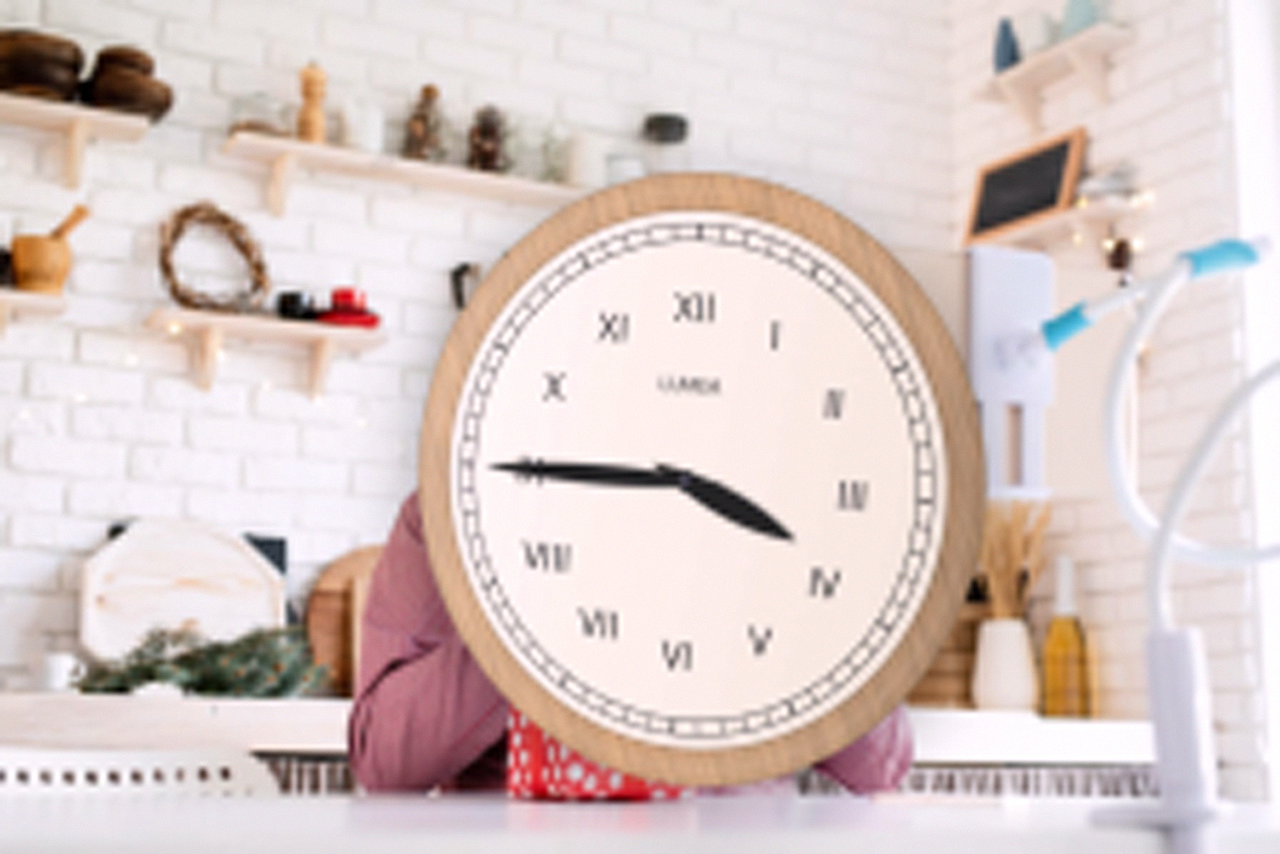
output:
3:45
